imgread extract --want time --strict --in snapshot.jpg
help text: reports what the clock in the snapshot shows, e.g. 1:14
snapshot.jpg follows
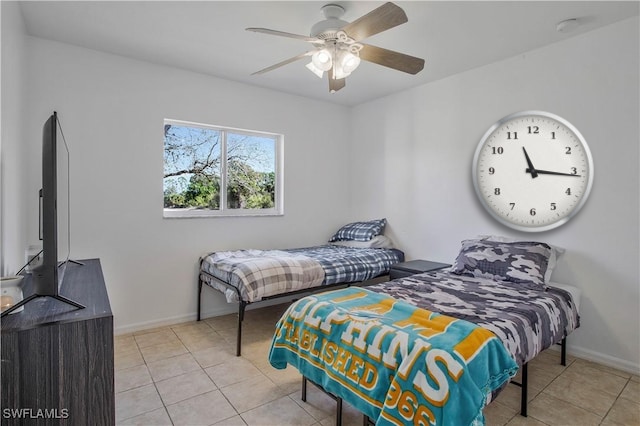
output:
11:16
